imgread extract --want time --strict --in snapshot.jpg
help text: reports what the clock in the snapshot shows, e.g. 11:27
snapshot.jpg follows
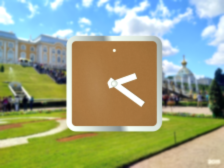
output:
2:21
